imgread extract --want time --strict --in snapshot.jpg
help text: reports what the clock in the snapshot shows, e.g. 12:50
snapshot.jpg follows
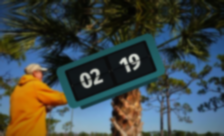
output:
2:19
